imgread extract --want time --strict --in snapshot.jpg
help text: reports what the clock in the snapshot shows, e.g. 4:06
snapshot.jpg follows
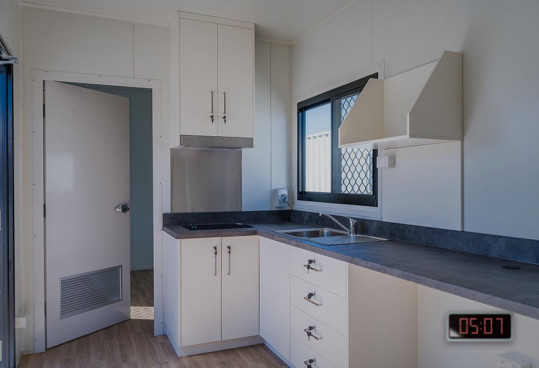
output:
5:07
